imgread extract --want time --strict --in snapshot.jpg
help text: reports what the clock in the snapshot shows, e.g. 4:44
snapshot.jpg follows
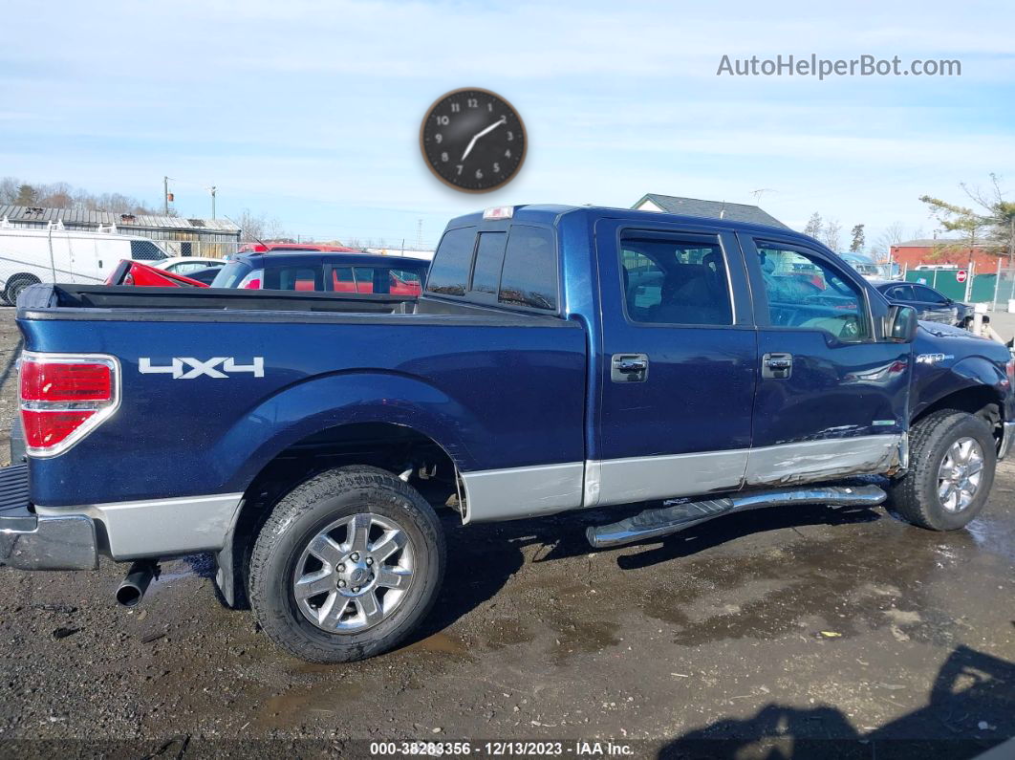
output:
7:10
